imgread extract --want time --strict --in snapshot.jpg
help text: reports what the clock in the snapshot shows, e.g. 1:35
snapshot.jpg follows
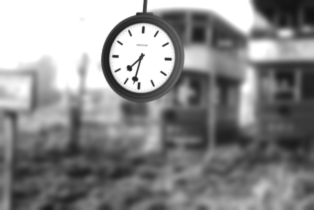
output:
7:32
